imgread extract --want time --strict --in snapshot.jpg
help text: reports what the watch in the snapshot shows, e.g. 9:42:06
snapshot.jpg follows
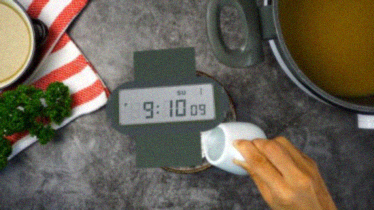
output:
9:10:09
